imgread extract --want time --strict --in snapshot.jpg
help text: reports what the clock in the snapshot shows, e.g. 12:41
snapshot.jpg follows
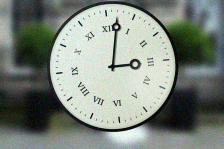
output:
3:02
